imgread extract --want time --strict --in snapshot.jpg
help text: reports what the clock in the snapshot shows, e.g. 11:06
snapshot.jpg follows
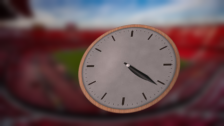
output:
4:21
